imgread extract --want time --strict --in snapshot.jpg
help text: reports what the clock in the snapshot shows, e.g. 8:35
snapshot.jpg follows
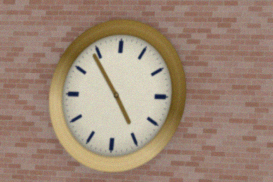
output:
4:54
